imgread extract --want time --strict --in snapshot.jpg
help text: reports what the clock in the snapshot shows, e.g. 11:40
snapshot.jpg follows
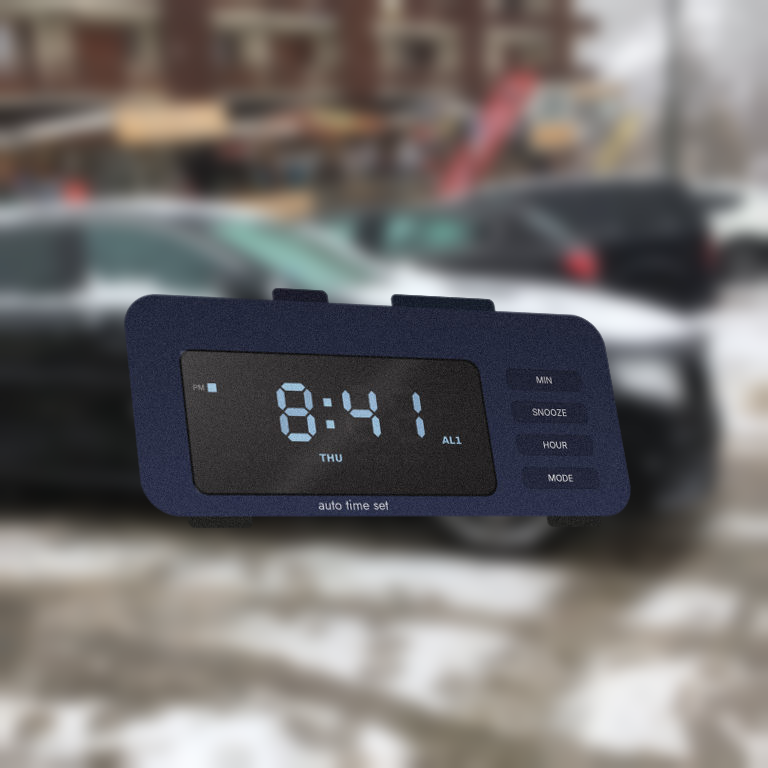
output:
8:41
